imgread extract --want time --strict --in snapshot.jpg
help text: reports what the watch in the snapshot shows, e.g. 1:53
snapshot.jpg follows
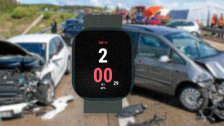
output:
2:00
